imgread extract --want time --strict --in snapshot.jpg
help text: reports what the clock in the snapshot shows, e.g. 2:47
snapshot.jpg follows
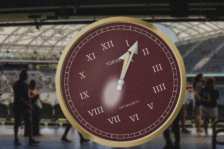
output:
1:07
